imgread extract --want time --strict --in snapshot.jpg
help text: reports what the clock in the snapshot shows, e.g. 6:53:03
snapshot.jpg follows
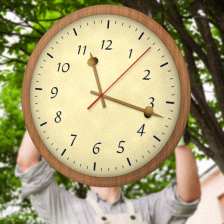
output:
11:17:07
